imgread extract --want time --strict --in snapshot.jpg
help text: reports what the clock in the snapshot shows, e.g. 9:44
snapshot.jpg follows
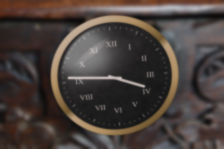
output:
3:46
